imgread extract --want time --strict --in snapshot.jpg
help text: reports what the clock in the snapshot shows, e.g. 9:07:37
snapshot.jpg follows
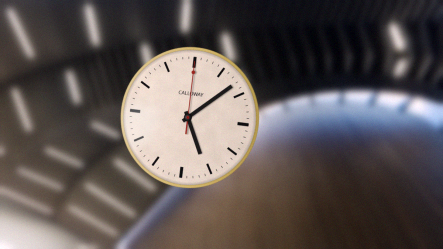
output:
5:08:00
